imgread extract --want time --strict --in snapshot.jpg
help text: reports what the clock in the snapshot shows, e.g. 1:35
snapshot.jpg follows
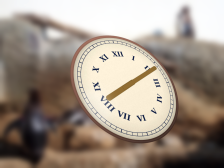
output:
8:11
